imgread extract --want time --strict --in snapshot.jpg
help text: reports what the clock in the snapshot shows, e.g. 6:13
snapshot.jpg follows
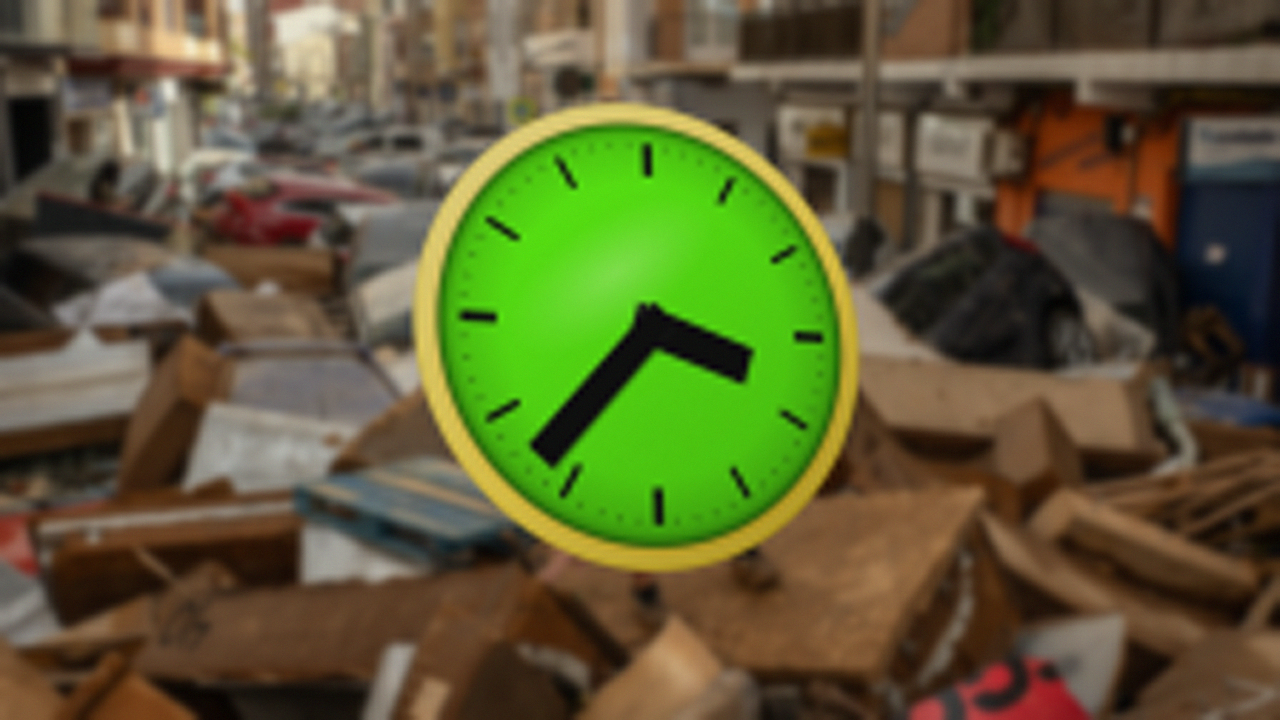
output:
3:37
